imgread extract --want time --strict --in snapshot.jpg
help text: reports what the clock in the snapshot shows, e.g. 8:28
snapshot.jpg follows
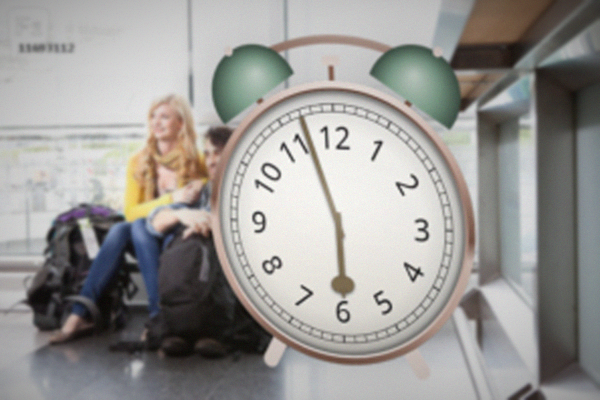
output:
5:57
